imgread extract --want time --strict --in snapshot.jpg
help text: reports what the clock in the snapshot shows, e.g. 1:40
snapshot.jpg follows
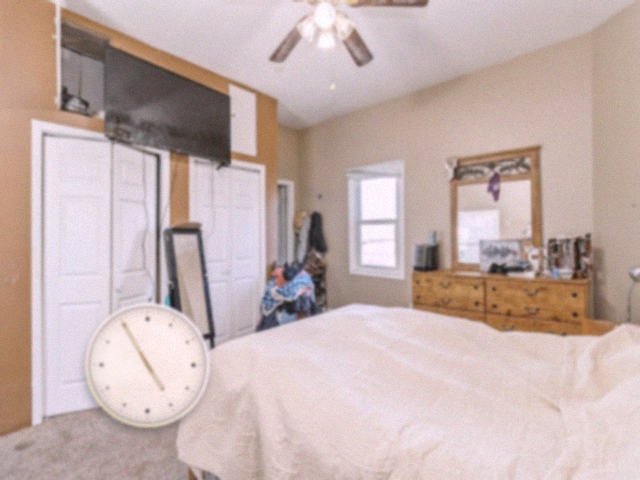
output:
4:55
